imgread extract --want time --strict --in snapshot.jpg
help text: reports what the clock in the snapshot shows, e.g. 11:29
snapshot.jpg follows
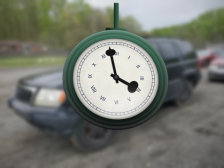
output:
3:58
